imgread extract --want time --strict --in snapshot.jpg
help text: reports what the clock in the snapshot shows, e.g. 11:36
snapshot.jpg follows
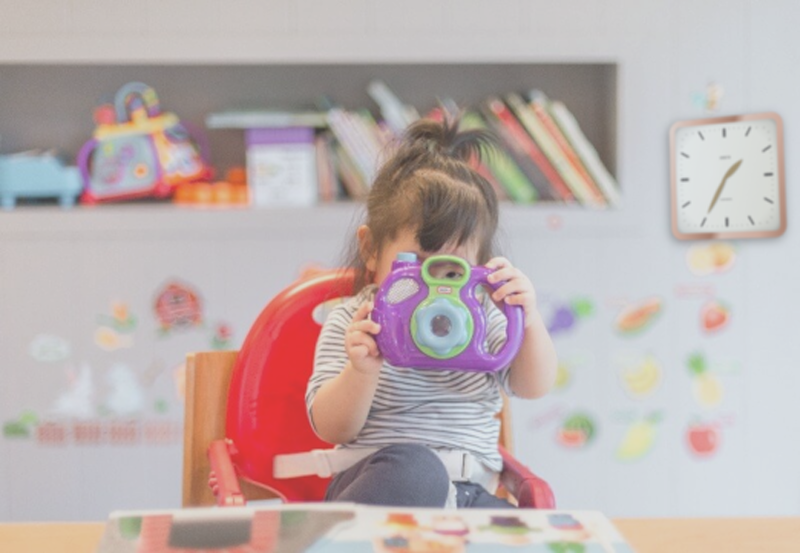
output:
1:35
